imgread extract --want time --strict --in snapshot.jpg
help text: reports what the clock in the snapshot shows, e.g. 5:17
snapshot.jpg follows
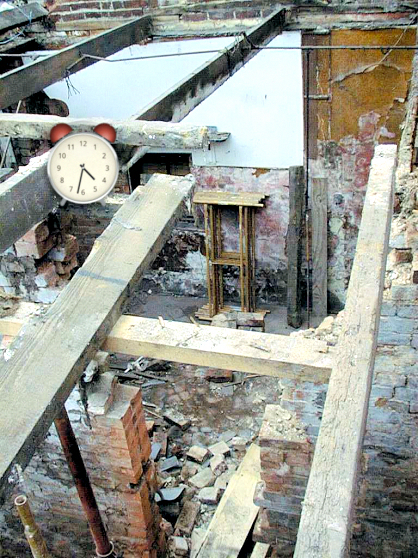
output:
4:32
